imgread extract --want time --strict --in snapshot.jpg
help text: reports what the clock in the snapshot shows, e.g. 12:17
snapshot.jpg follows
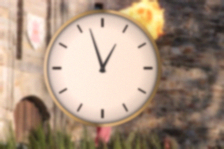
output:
12:57
